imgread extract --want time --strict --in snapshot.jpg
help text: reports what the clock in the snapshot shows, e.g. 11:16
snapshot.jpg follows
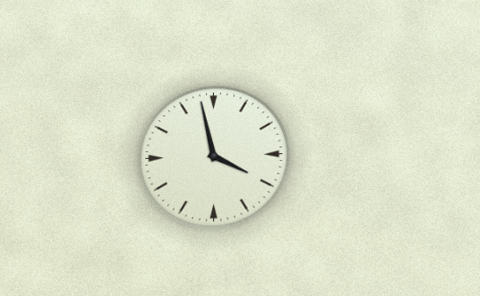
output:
3:58
